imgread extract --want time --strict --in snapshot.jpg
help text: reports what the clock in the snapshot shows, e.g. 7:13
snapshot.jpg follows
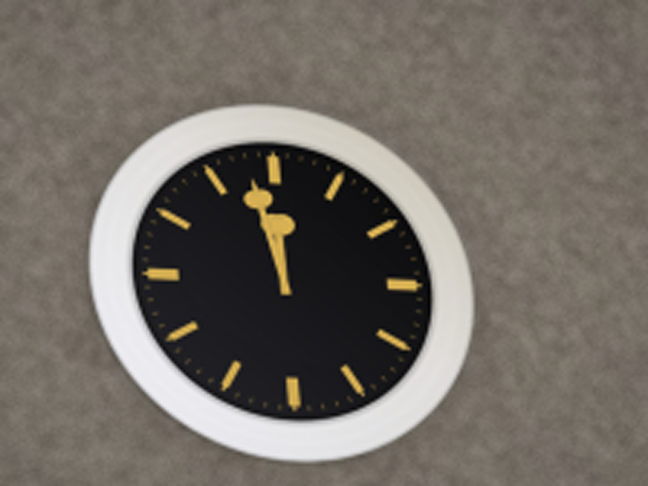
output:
11:58
